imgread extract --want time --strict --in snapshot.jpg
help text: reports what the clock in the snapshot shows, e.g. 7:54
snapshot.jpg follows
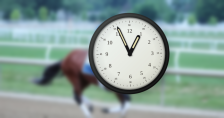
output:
12:56
